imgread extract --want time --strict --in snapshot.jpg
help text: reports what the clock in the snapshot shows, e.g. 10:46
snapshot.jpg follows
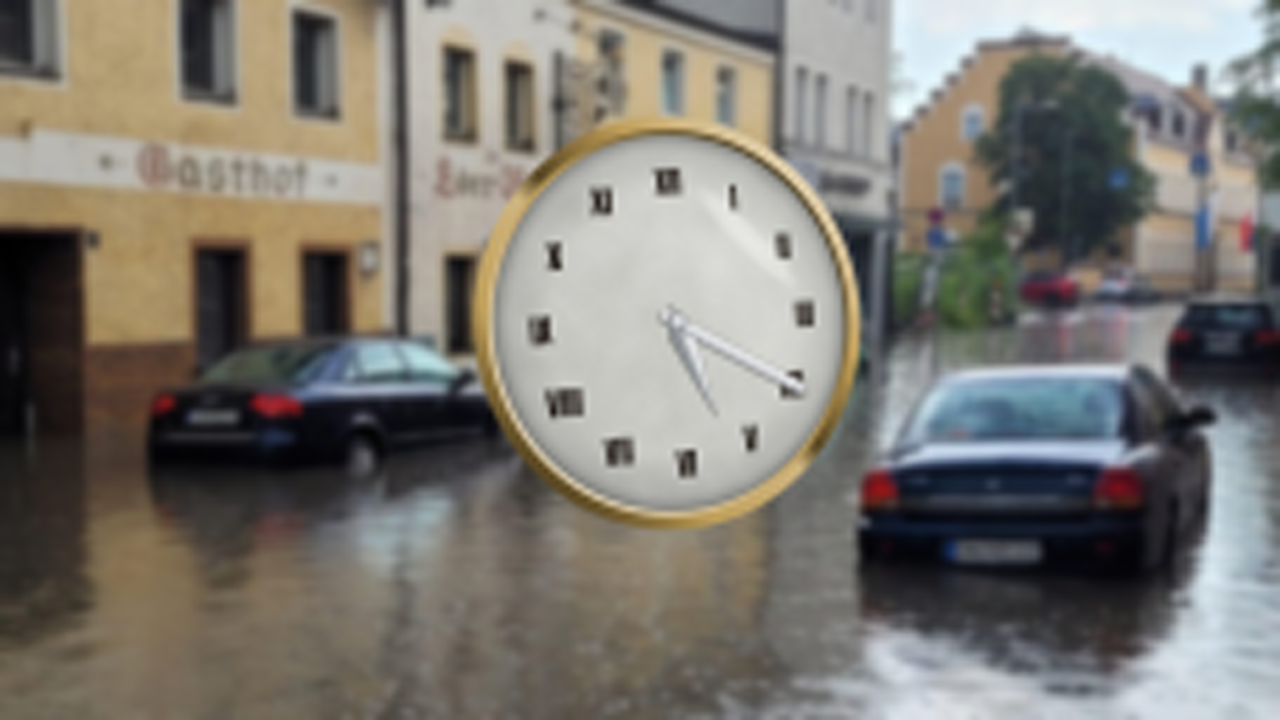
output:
5:20
